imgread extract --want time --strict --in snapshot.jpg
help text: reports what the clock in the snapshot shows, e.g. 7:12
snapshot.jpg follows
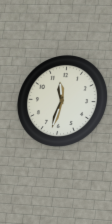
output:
11:32
